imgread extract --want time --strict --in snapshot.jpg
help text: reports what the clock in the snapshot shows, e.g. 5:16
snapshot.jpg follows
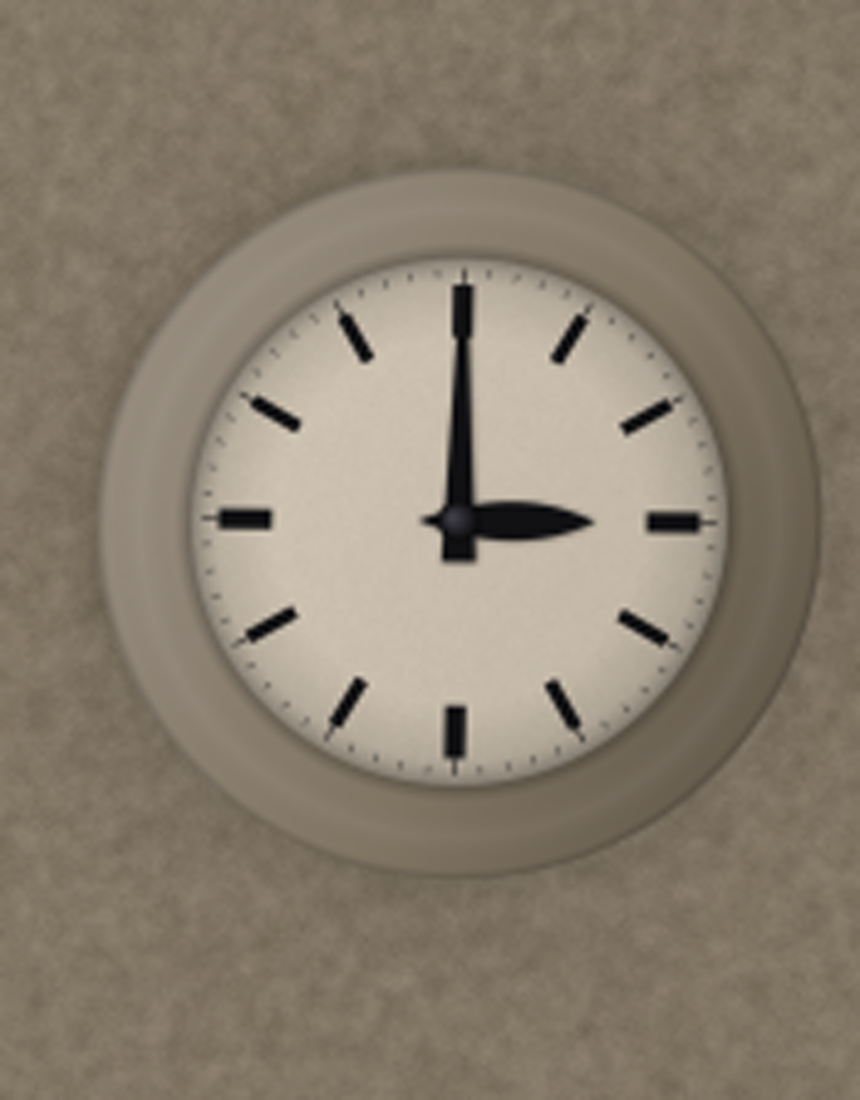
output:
3:00
